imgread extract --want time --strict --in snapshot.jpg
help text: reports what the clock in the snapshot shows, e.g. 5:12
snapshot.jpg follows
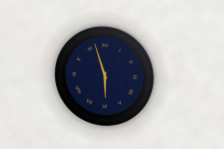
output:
5:57
